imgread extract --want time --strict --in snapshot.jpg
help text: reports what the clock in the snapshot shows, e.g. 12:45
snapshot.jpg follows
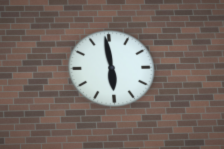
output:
5:59
